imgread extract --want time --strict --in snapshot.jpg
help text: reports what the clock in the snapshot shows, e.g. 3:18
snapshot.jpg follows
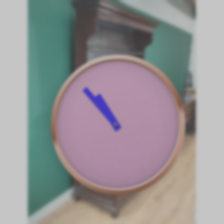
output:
10:53
